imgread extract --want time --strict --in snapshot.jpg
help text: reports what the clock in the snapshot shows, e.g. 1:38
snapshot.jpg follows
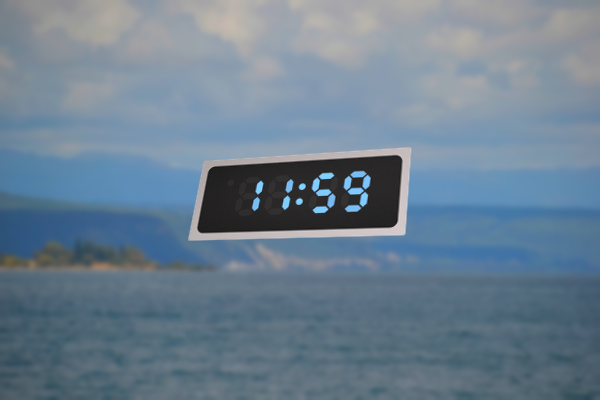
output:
11:59
